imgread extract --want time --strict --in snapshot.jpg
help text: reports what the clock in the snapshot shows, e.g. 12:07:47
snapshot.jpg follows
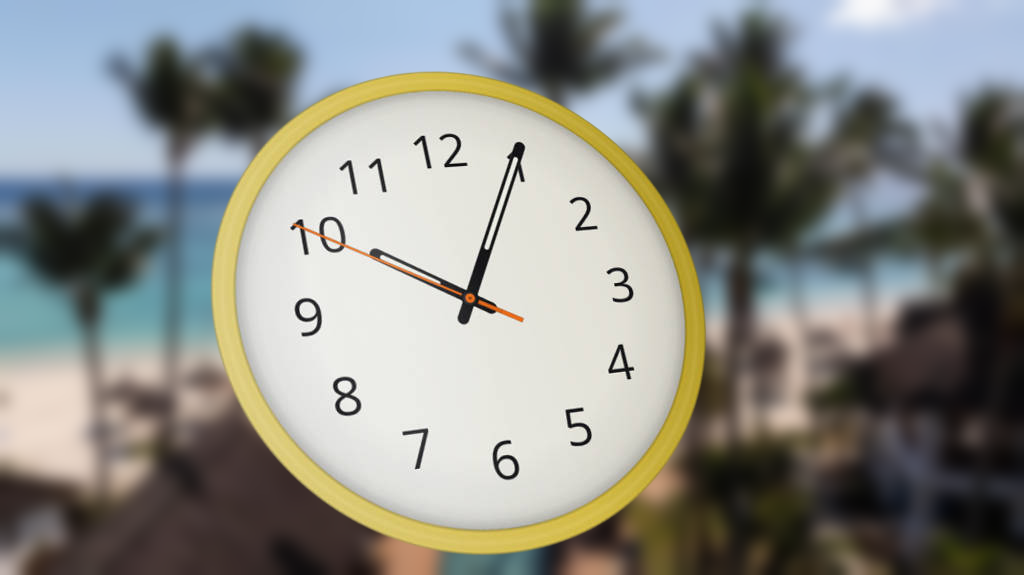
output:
10:04:50
